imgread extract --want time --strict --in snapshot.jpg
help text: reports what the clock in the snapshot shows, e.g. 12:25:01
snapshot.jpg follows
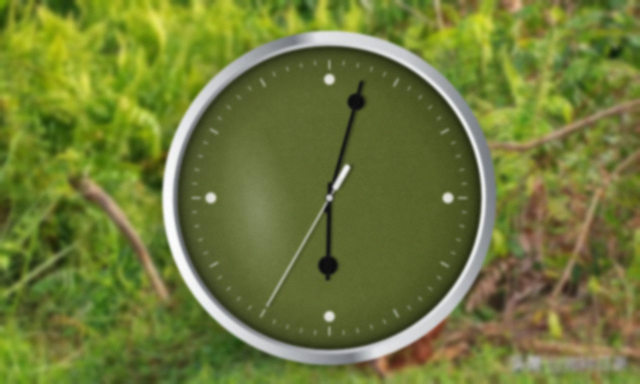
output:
6:02:35
